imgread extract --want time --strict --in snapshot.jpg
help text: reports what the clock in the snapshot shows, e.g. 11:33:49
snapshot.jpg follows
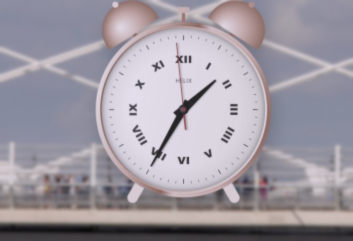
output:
1:34:59
